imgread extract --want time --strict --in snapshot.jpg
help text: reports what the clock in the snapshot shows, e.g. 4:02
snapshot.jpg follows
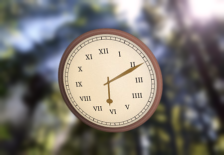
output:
6:11
